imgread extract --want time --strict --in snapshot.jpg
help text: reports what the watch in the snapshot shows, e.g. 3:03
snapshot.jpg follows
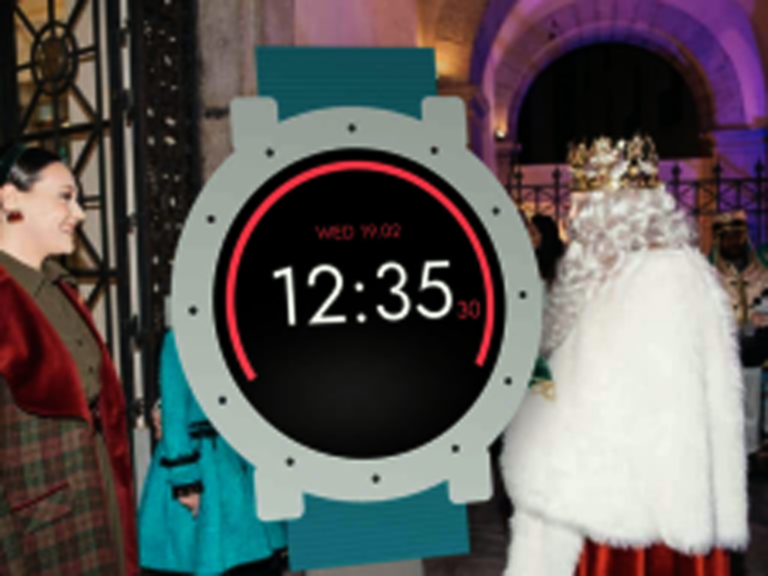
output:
12:35
